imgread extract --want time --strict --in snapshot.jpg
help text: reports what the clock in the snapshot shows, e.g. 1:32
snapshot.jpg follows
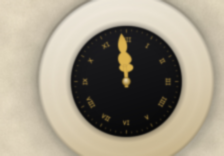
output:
11:59
